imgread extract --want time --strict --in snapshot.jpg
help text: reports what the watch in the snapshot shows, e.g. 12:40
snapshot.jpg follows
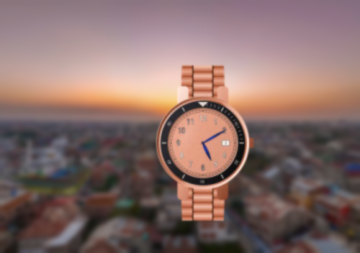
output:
5:10
